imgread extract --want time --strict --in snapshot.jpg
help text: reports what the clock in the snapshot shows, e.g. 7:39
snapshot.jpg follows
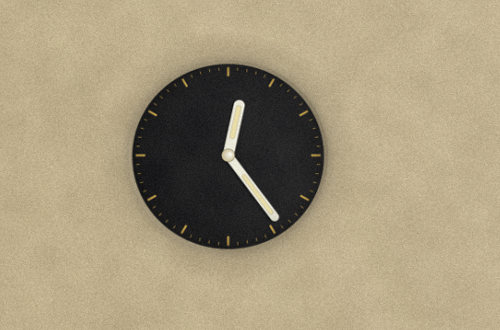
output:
12:24
